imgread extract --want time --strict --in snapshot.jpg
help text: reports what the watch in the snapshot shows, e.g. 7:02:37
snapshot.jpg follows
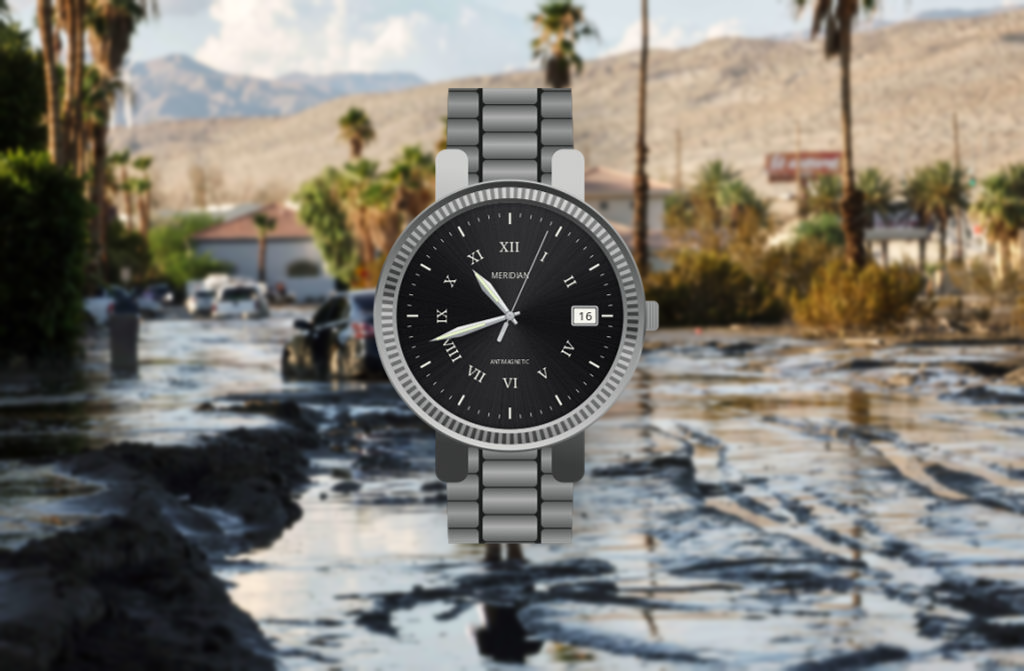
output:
10:42:04
